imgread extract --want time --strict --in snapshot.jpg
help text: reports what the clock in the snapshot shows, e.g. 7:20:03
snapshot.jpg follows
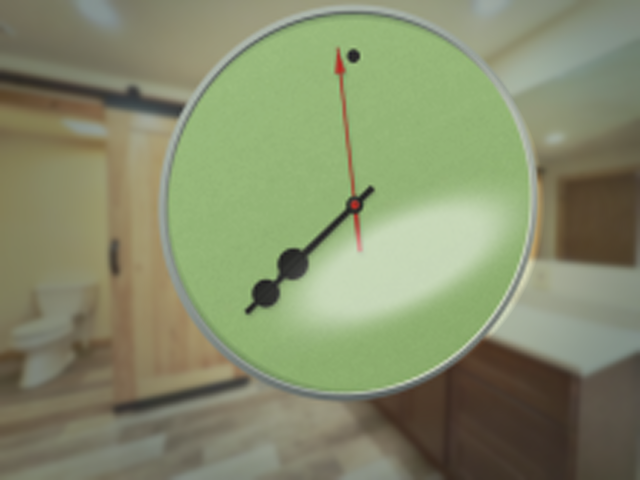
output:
7:37:59
